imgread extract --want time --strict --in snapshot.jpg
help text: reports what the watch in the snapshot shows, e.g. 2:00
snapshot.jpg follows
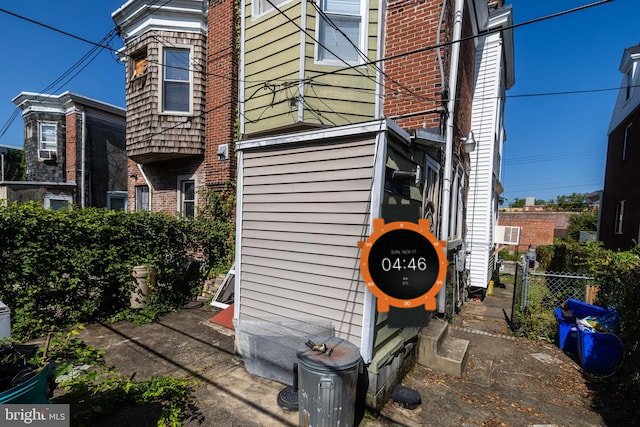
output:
4:46
